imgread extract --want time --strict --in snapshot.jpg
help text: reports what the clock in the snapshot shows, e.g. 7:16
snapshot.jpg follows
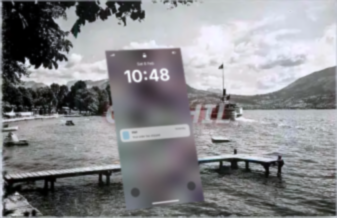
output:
10:48
